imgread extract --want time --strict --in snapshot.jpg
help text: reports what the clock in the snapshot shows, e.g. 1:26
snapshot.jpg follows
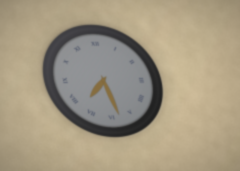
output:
7:28
